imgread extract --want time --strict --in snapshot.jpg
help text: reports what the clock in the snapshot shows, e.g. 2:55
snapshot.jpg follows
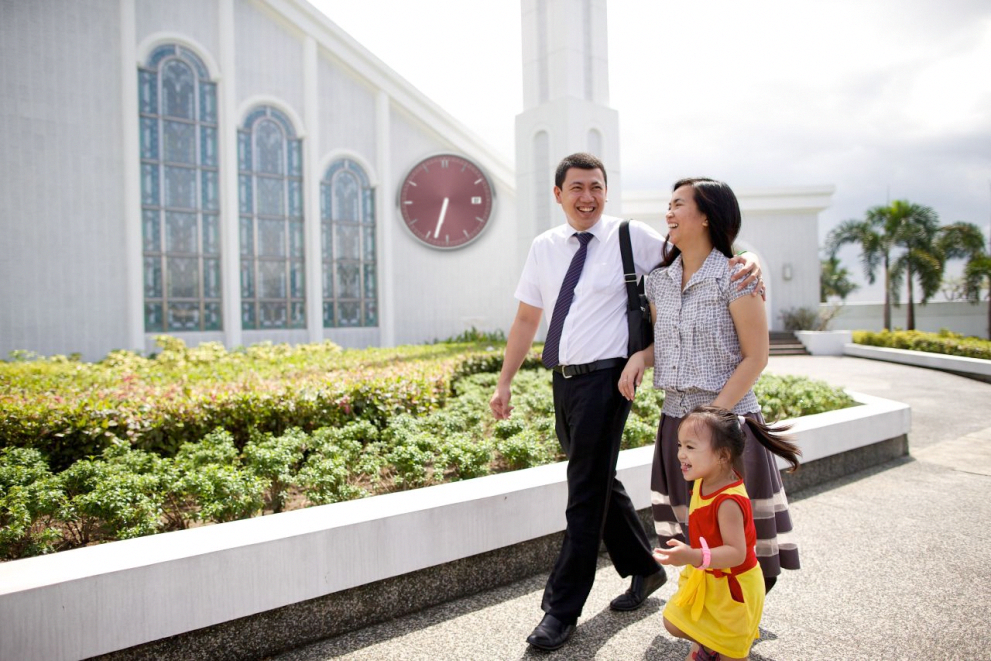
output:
6:33
